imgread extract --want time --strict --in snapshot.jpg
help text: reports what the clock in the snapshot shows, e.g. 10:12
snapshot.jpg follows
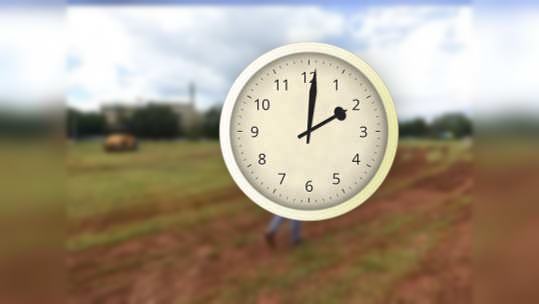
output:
2:01
